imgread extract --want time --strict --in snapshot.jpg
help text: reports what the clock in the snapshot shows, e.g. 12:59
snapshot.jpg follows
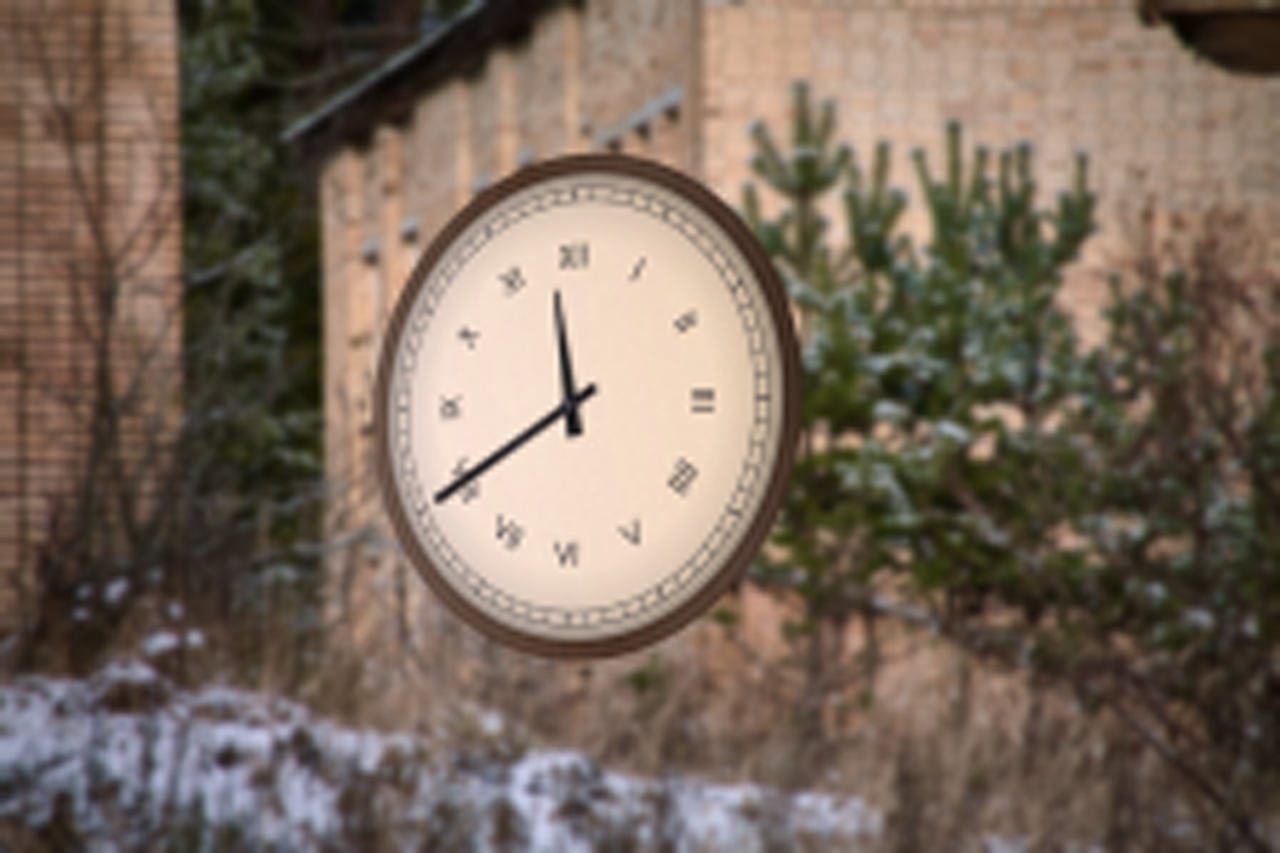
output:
11:40
